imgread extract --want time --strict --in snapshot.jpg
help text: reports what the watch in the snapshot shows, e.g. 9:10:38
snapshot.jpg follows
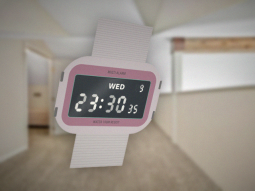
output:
23:30:35
